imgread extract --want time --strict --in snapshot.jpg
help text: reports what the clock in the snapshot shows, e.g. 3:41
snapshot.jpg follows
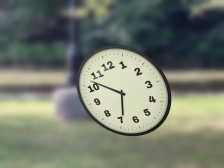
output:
6:52
